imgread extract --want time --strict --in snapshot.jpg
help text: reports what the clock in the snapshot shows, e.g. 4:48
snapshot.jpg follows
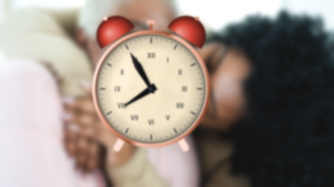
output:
7:55
